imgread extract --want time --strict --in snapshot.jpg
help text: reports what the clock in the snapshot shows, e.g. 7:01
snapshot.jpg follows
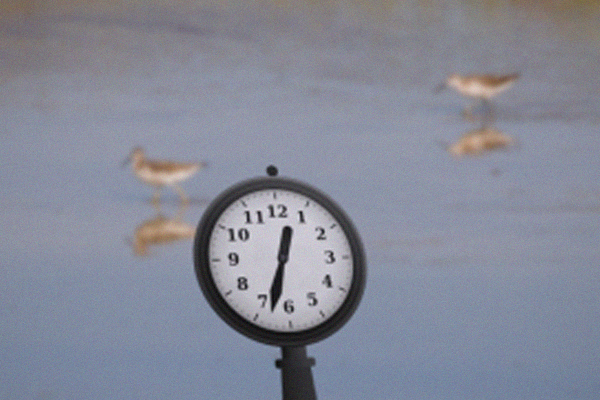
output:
12:33
